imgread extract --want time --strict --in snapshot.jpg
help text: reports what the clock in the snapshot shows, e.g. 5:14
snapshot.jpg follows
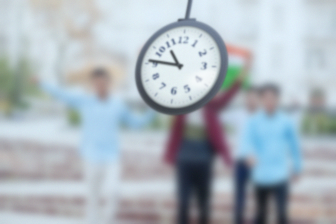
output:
10:46
